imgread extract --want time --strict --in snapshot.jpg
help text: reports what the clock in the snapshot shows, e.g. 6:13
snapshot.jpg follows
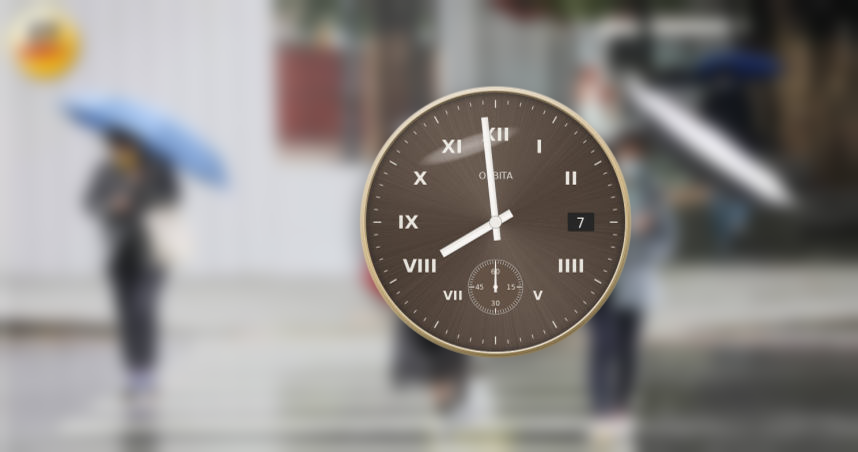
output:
7:59
